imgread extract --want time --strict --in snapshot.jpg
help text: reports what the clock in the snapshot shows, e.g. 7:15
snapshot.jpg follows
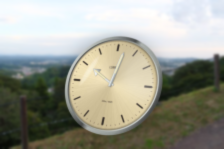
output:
10:02
